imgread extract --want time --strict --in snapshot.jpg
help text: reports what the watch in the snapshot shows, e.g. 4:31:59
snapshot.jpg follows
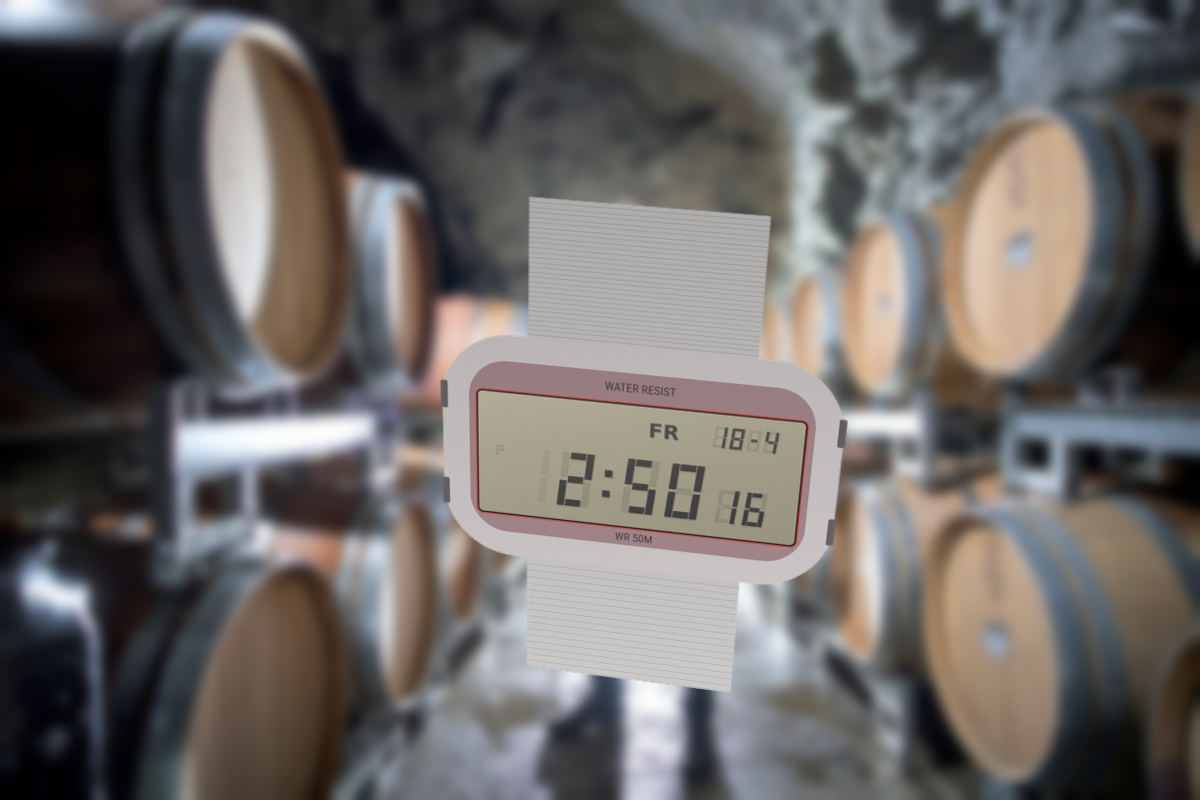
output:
2:50:16
